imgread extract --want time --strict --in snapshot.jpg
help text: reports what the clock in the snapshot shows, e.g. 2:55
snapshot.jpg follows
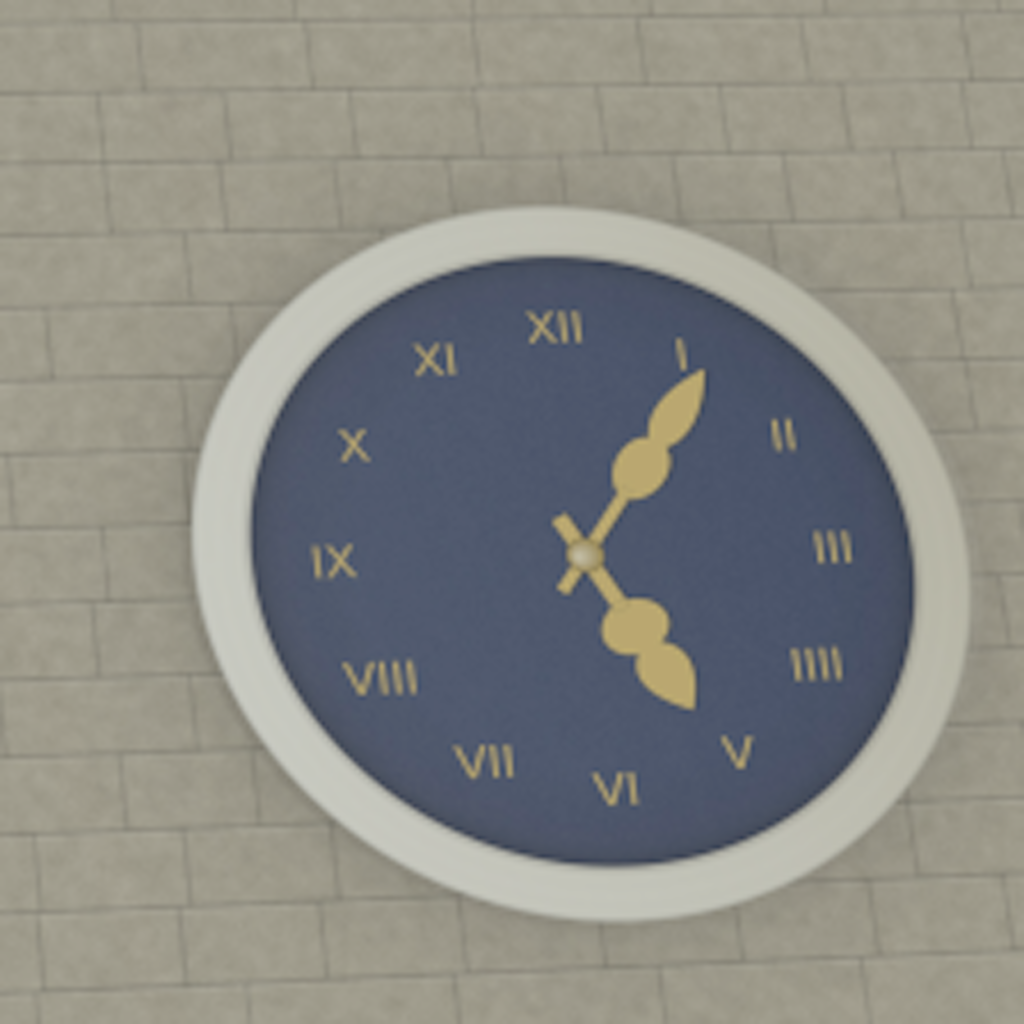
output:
5:06
